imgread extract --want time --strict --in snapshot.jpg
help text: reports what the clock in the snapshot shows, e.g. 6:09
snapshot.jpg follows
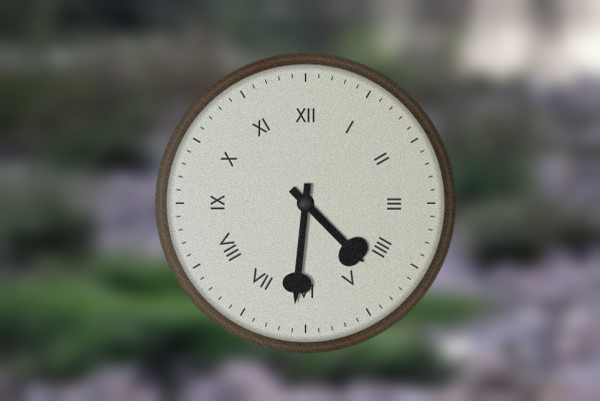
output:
4:31
